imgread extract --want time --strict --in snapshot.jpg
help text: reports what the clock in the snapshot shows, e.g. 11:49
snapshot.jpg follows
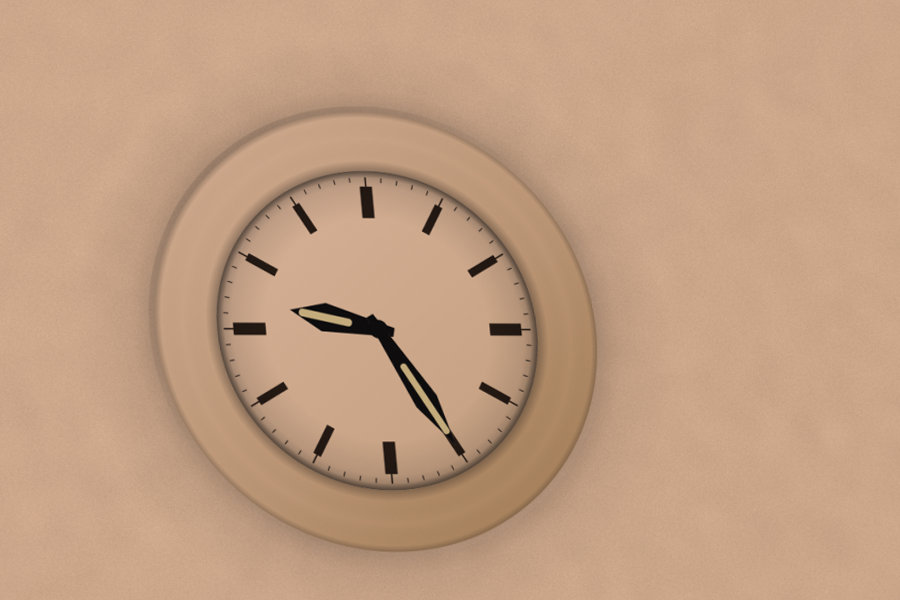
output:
9:25
